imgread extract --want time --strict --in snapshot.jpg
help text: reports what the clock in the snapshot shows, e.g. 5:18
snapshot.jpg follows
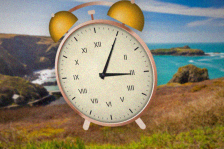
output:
3:05
